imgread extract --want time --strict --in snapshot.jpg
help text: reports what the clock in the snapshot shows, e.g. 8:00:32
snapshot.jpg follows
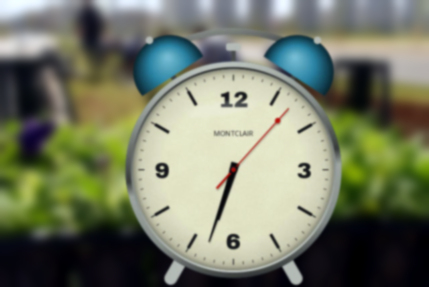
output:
6:33:07
